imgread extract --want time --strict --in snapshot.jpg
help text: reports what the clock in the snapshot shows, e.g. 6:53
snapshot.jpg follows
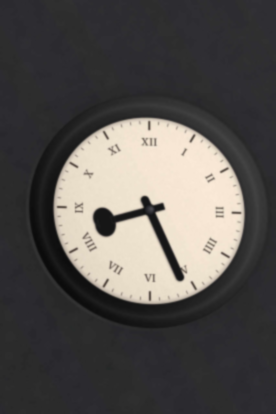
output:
8:26
